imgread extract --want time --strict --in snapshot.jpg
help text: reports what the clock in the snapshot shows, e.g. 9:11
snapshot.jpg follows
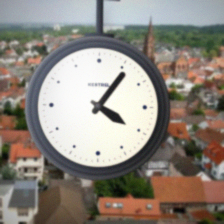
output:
4:06
